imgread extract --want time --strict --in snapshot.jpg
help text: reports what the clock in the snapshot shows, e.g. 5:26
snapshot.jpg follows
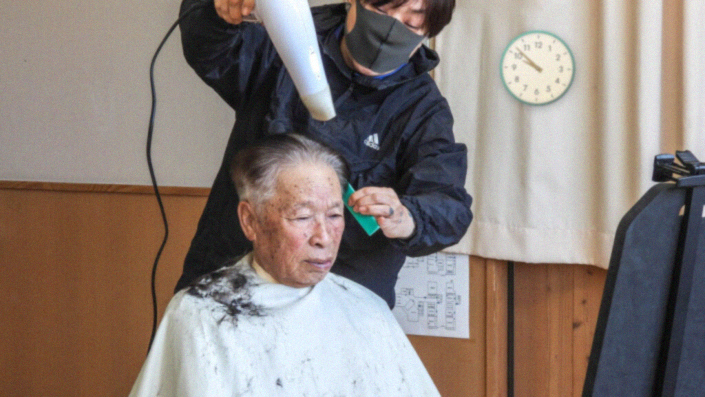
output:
9:52
